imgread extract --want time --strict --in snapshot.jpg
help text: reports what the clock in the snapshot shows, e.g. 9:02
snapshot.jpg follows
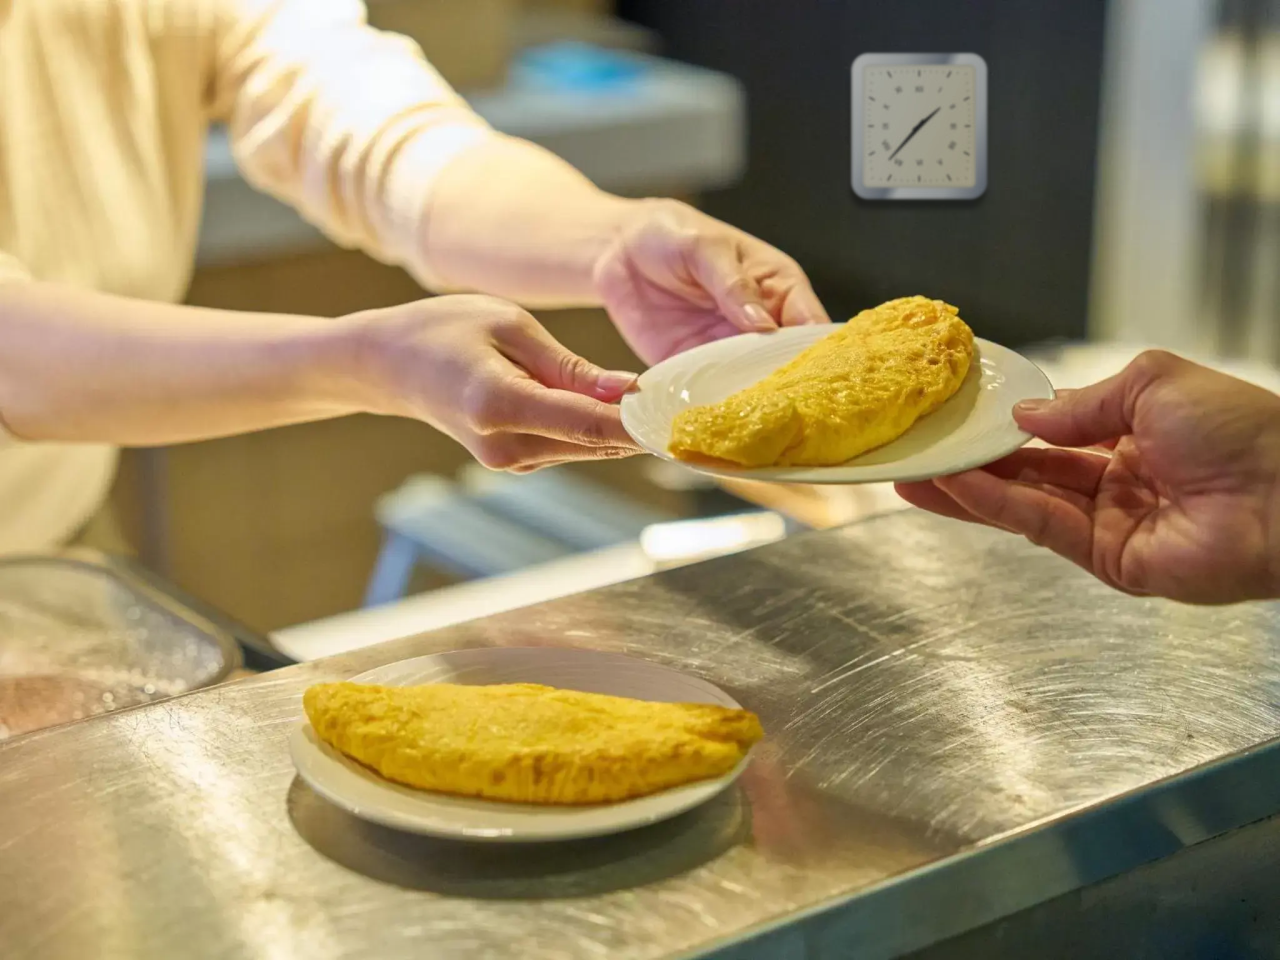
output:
1:37
